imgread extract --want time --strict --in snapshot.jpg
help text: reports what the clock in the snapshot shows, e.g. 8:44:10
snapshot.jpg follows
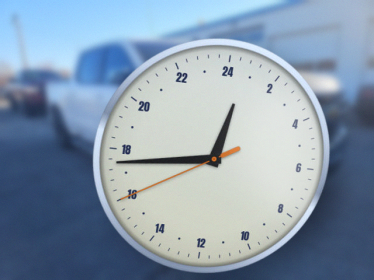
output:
0:43:40
